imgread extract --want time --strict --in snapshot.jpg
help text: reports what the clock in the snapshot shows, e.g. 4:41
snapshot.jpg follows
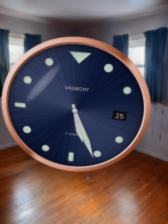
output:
5:26
